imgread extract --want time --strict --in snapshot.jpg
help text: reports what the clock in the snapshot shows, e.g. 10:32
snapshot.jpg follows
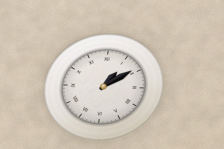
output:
1:09
